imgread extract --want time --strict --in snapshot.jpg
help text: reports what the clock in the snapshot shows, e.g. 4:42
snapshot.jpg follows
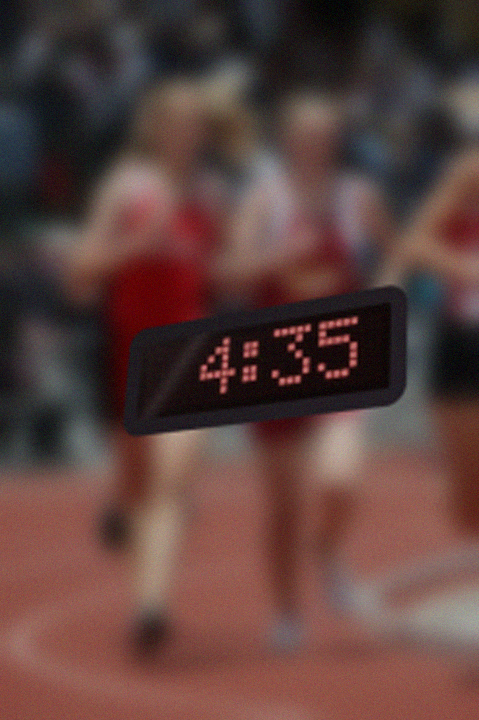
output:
4:35
